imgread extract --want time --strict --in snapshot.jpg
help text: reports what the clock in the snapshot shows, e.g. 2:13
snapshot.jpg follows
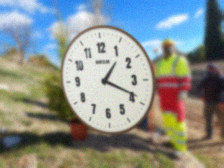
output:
1:19
